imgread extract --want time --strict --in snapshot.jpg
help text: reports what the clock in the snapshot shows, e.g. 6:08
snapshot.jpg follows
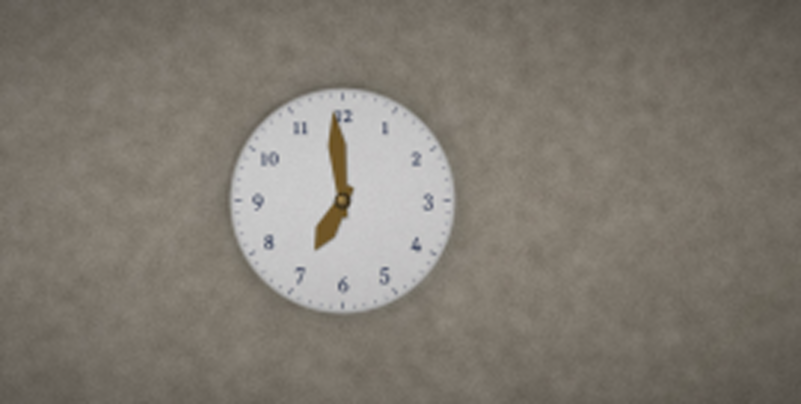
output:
6:59
